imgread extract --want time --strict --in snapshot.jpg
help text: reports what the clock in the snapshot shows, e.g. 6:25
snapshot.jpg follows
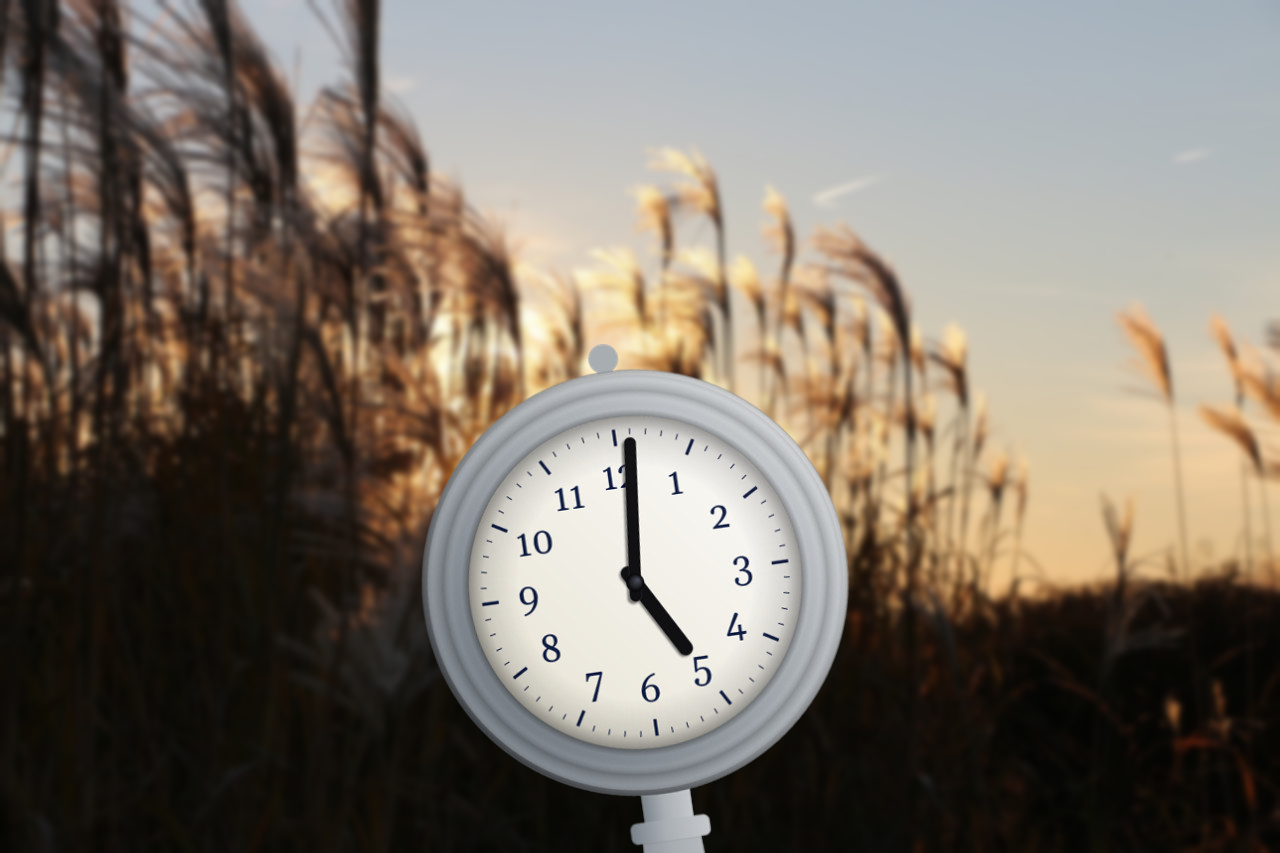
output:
5:01
